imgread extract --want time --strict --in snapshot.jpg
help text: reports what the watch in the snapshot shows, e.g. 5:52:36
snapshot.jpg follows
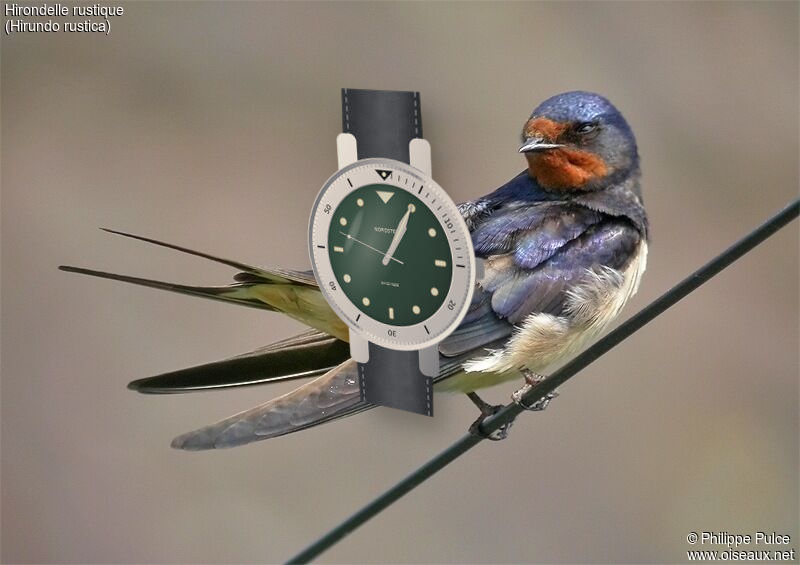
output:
1:04:48
